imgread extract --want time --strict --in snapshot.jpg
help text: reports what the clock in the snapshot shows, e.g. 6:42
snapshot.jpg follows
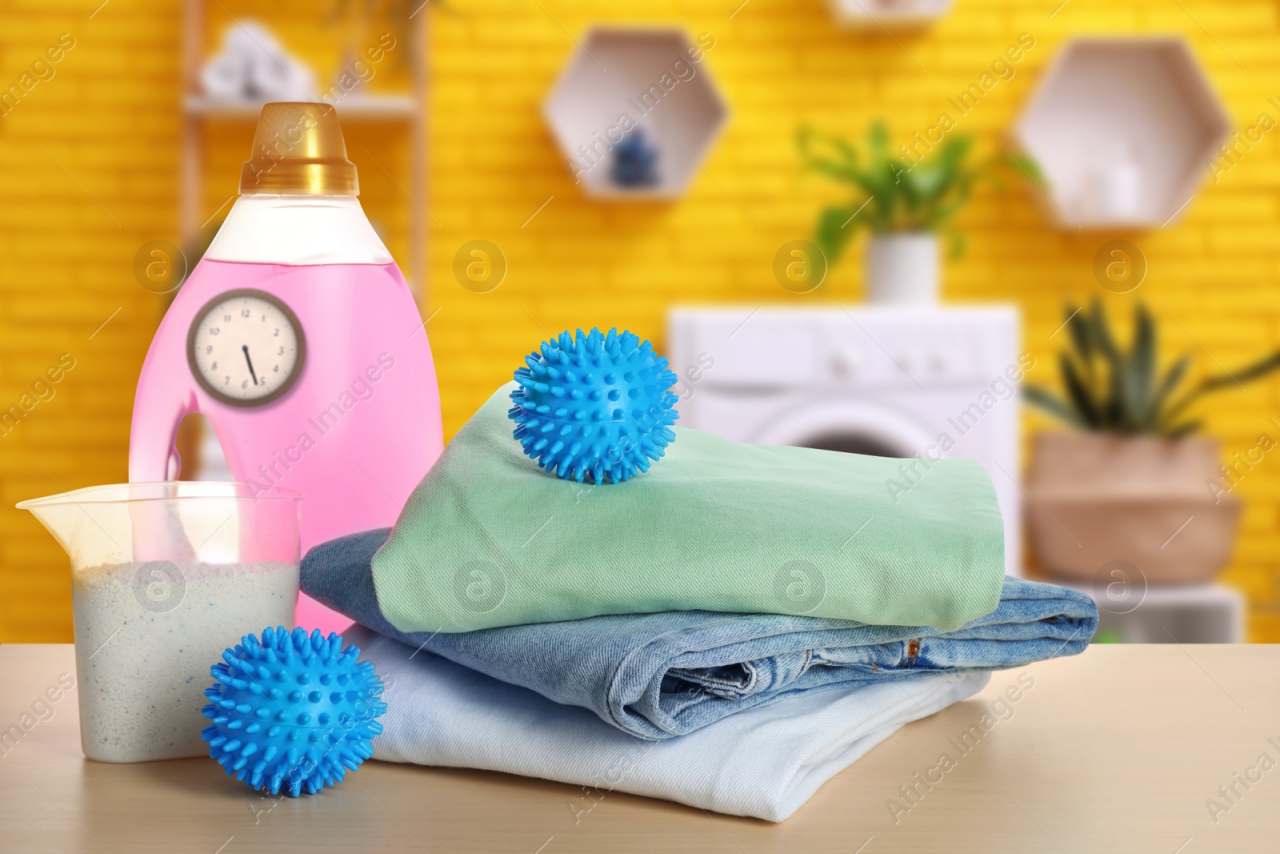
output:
5:27
